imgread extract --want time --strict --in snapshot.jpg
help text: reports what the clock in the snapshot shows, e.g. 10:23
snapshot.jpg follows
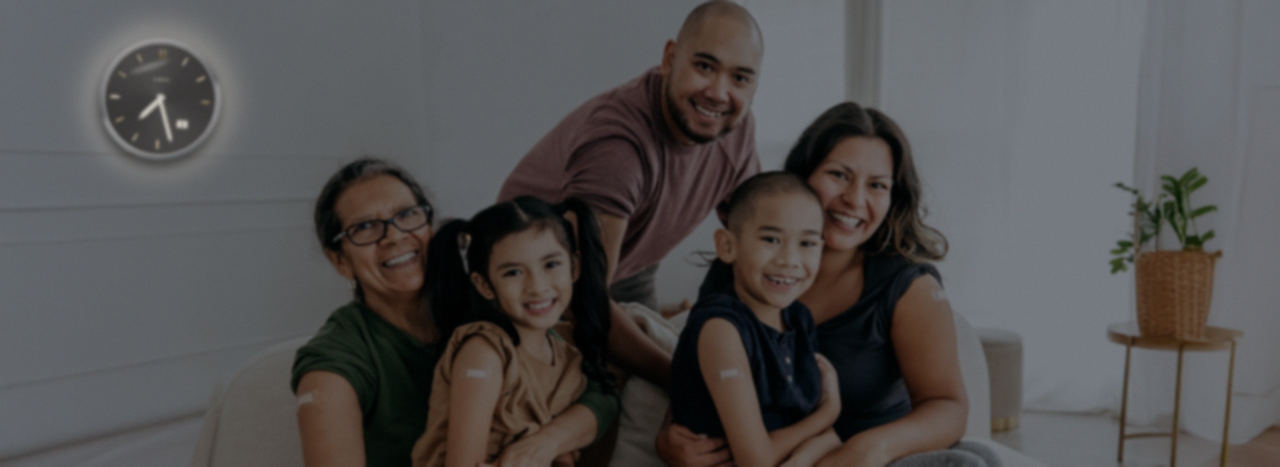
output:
7:27
